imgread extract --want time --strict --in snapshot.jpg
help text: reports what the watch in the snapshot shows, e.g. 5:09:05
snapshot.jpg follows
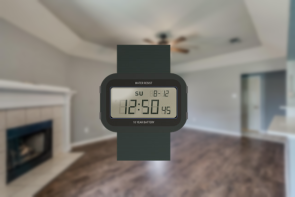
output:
12:50:45
